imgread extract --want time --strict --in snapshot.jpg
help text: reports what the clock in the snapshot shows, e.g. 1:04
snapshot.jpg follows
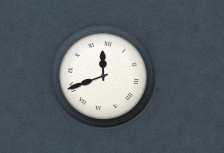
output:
11:40
